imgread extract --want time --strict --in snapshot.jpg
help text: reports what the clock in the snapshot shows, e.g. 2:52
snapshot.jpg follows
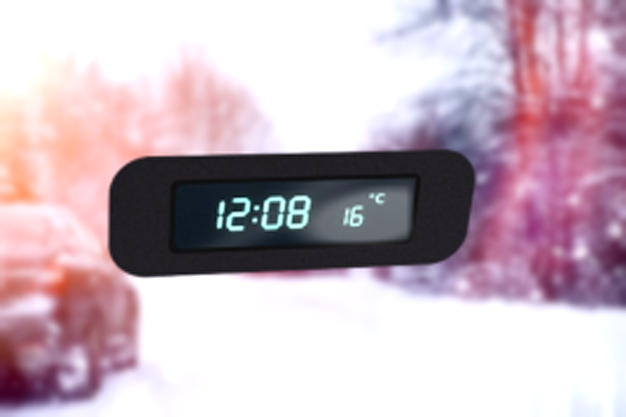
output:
12:08
